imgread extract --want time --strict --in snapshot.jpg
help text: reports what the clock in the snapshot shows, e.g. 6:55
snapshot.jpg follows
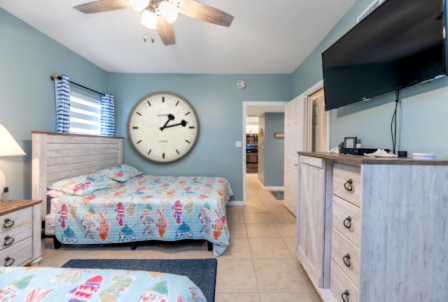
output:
1:13
